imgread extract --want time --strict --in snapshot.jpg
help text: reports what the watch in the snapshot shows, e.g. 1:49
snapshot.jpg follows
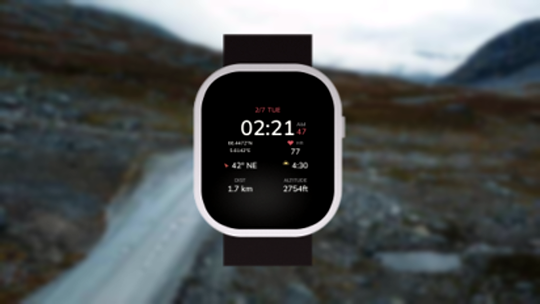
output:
2:21
